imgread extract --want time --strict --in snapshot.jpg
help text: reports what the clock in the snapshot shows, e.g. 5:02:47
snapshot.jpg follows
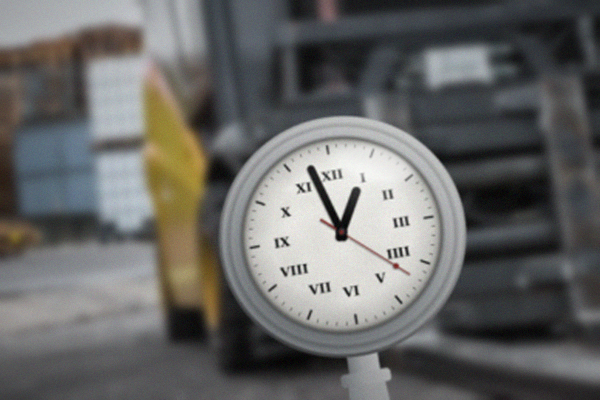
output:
12:57:22
